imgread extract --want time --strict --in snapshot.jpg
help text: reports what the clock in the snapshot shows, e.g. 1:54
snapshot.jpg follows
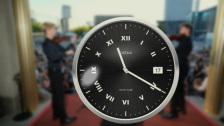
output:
11:20
